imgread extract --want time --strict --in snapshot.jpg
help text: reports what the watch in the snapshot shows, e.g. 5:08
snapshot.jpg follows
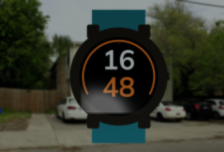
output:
16:48
